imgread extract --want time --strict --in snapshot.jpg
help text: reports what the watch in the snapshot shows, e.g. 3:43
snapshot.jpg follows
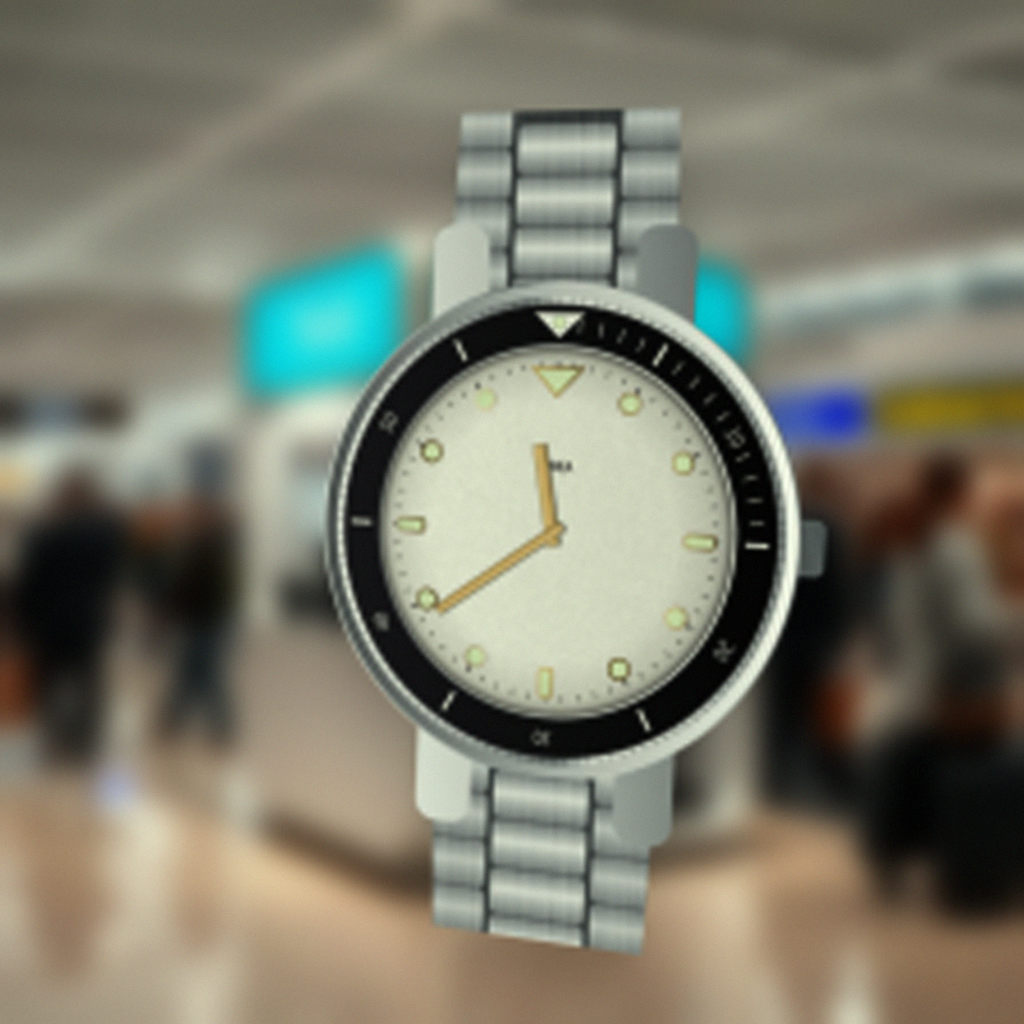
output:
11:39
